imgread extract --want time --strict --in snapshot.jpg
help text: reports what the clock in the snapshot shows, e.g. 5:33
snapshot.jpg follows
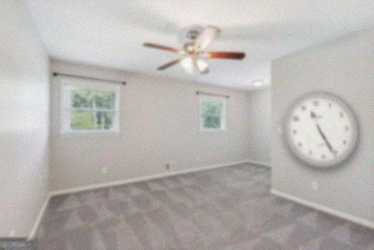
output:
11:26
